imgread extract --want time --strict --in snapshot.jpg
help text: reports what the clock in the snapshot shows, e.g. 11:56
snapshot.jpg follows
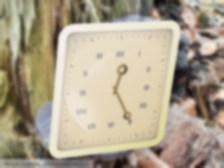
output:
12:25
